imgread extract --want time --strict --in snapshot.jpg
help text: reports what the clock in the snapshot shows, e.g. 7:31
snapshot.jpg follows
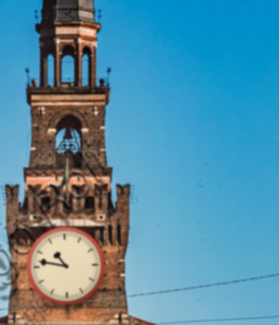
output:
10:47
